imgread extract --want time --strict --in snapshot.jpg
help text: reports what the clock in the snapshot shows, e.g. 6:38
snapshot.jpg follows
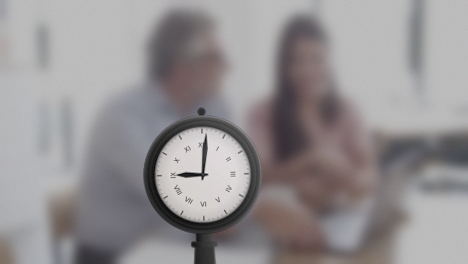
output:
9:01
